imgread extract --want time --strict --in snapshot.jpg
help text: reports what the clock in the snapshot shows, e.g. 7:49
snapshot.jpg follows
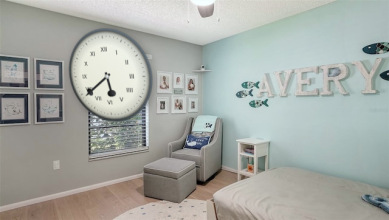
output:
5:39
